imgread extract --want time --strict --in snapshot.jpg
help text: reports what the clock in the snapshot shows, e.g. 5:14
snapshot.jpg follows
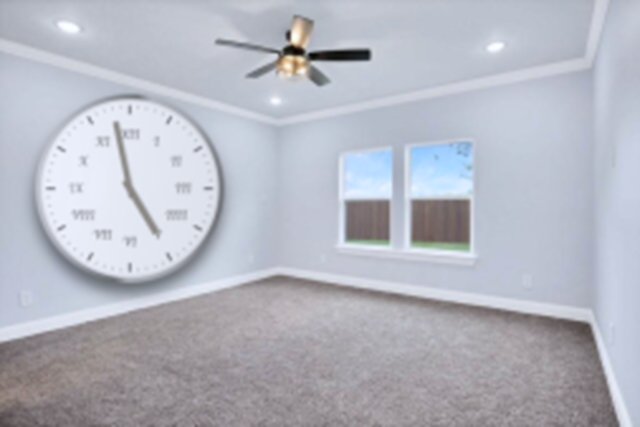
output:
4:58
